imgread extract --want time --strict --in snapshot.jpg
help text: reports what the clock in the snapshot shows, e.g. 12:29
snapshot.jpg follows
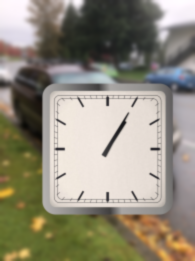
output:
1:05
